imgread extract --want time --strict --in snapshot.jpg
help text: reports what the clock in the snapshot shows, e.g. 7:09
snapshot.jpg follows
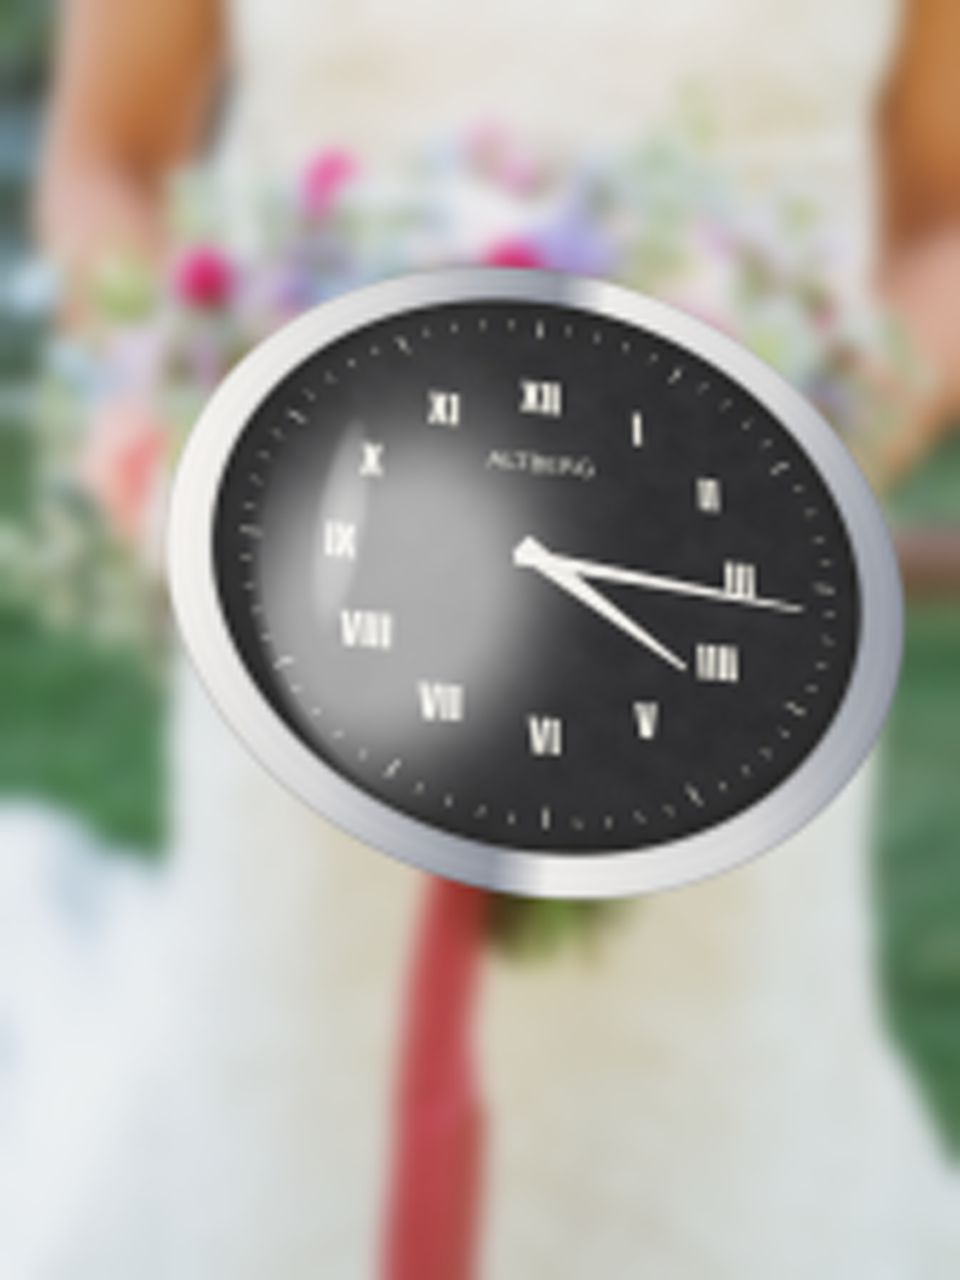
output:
4:16
